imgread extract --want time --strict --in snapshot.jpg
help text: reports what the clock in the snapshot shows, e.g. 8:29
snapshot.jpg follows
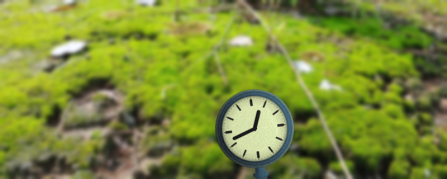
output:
12:42
